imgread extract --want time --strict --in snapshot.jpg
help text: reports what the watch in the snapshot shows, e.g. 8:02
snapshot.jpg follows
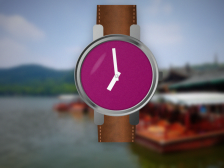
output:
6:59
